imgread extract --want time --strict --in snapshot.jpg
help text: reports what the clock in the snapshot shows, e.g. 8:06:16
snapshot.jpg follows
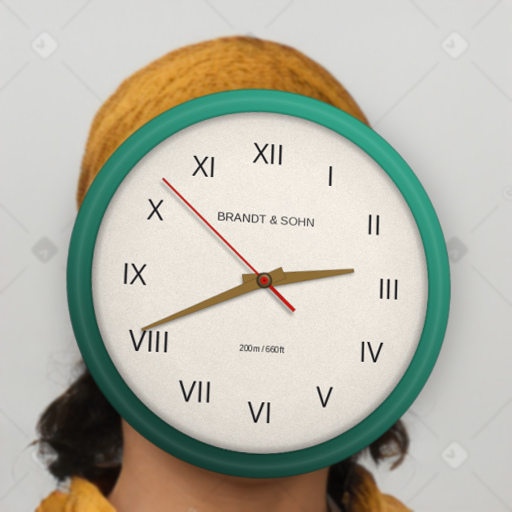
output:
2:40:52
